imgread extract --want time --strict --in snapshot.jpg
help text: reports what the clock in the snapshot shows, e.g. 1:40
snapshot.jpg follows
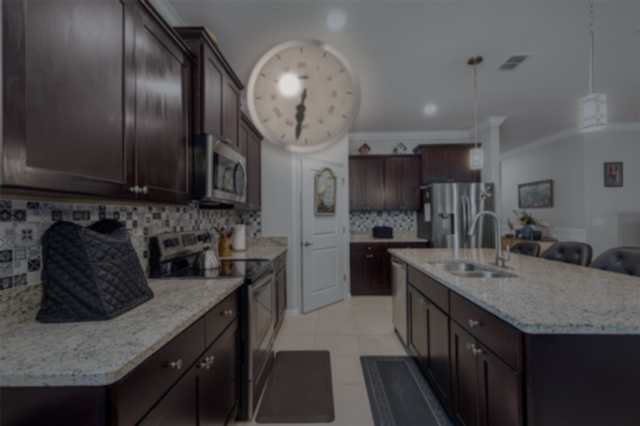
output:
6:32
